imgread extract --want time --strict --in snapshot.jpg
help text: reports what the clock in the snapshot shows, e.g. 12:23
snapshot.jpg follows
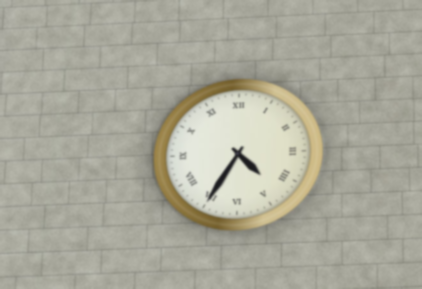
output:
4:35
